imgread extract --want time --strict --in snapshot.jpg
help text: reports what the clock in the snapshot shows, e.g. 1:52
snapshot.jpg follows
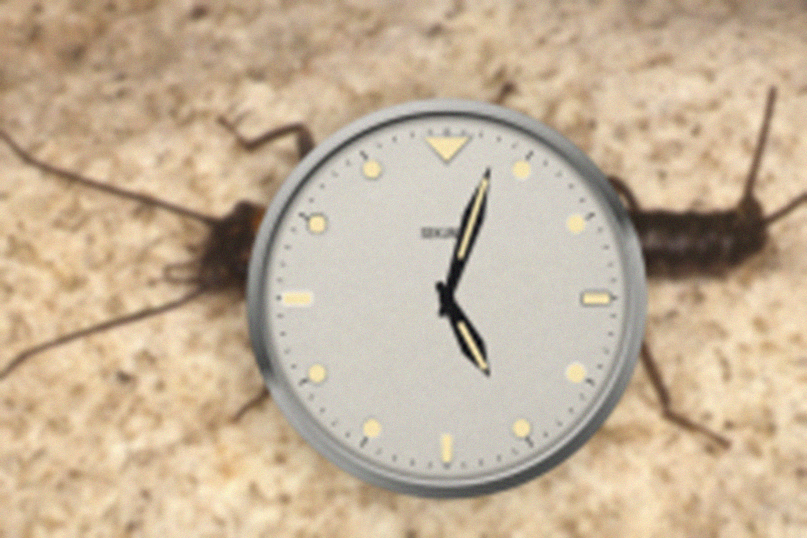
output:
5:03
